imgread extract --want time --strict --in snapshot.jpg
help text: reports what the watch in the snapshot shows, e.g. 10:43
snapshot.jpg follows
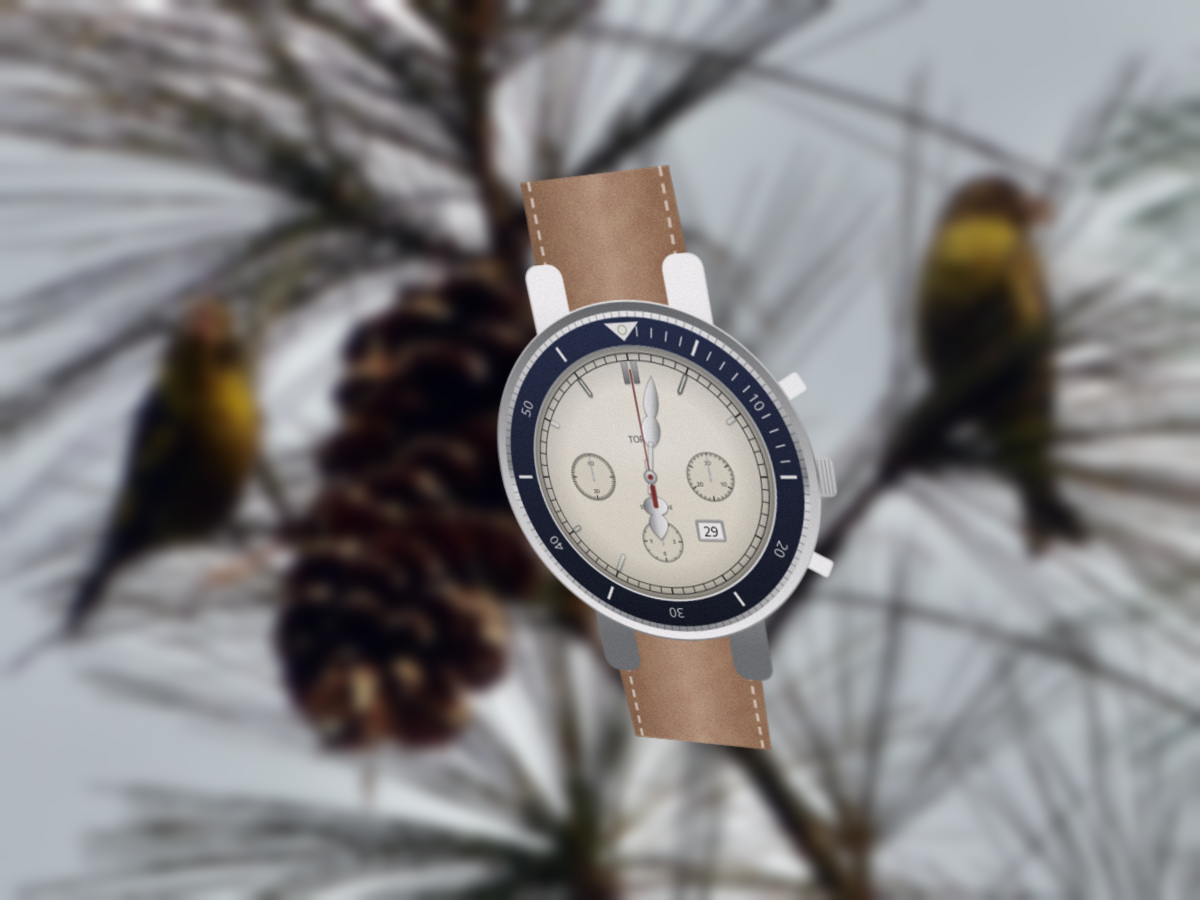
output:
6:02
